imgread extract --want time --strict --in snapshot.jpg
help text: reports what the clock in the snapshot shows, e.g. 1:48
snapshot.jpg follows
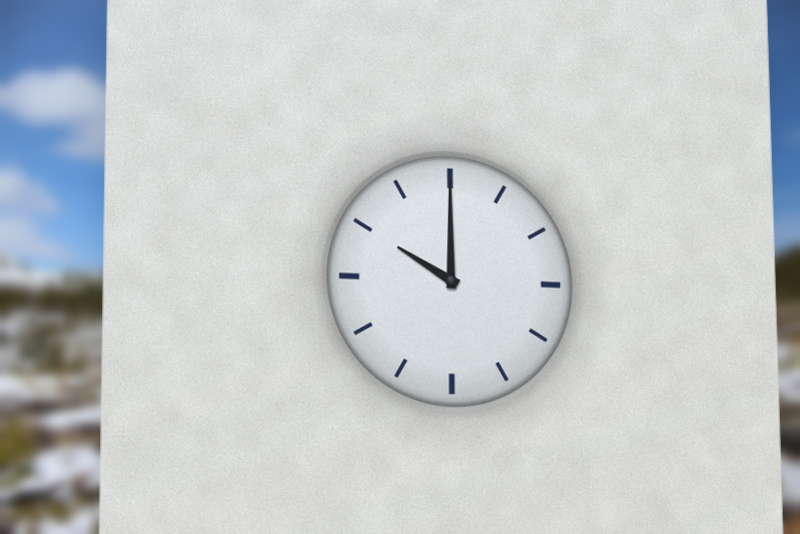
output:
10:00
